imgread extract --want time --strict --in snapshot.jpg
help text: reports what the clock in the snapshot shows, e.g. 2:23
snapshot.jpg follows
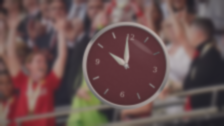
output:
9:59
